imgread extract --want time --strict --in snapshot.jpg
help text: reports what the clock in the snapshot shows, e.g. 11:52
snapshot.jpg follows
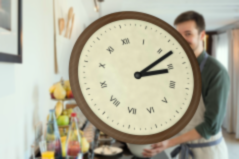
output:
3:12
